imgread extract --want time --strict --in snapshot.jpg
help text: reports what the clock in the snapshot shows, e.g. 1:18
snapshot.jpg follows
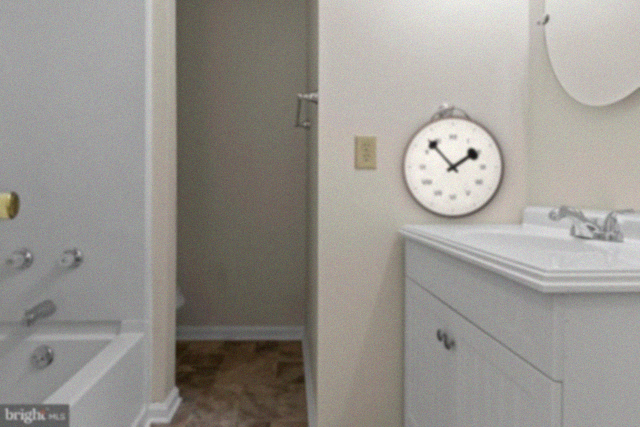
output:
1:53
